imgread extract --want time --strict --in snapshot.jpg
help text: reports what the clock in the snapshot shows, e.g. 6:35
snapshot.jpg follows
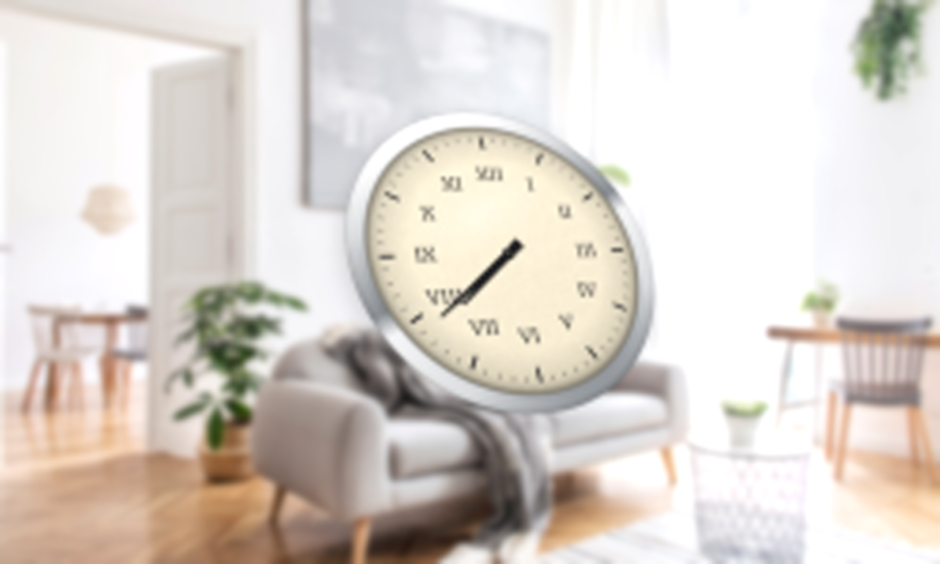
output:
7:39
